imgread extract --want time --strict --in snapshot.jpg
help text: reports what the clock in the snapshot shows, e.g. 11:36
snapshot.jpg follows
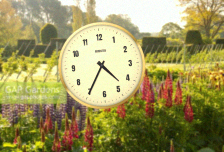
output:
4:35
